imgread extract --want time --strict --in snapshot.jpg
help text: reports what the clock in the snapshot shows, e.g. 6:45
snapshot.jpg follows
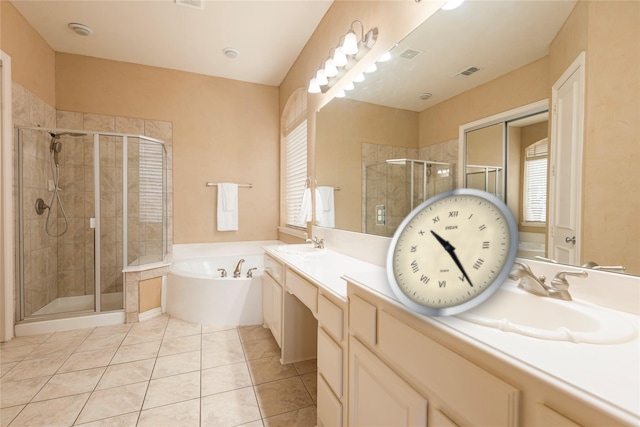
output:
10:24
